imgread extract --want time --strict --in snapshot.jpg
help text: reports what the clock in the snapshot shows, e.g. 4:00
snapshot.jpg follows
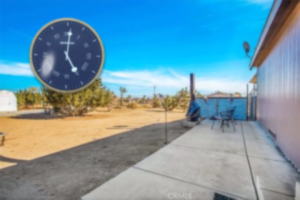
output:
5:01
